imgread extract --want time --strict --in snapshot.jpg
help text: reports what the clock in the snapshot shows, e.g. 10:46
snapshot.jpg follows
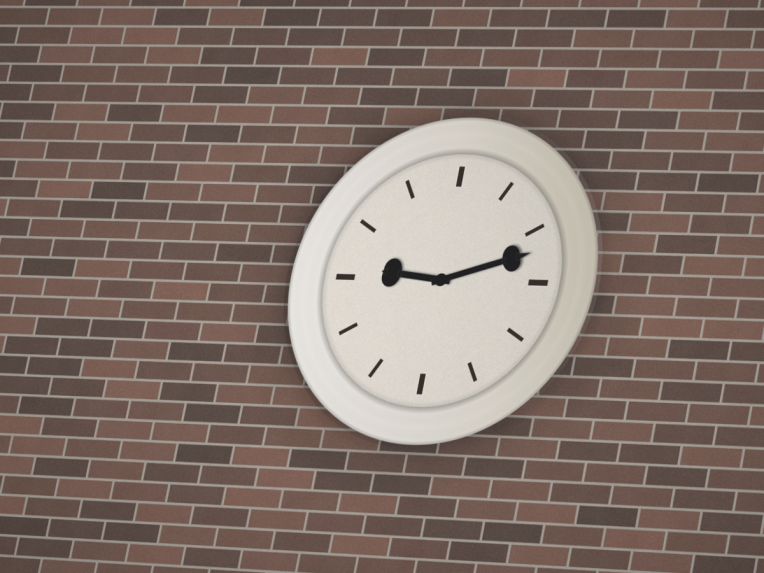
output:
9:12
